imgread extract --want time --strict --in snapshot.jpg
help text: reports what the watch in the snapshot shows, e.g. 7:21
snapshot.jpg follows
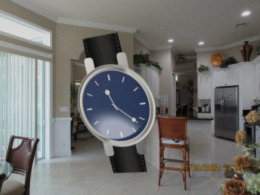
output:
11:22
